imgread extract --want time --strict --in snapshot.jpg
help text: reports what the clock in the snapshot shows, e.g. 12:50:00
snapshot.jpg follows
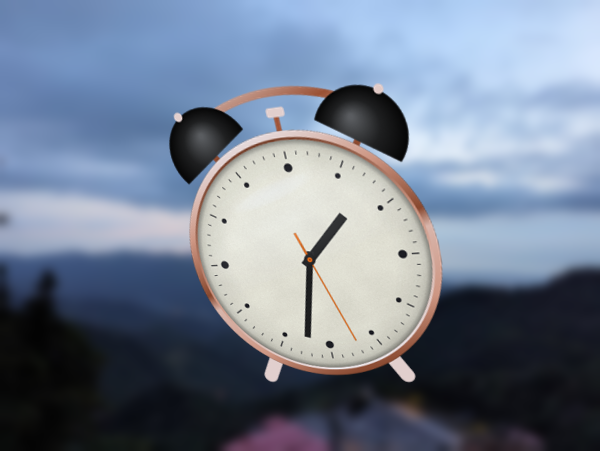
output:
1:32:27
